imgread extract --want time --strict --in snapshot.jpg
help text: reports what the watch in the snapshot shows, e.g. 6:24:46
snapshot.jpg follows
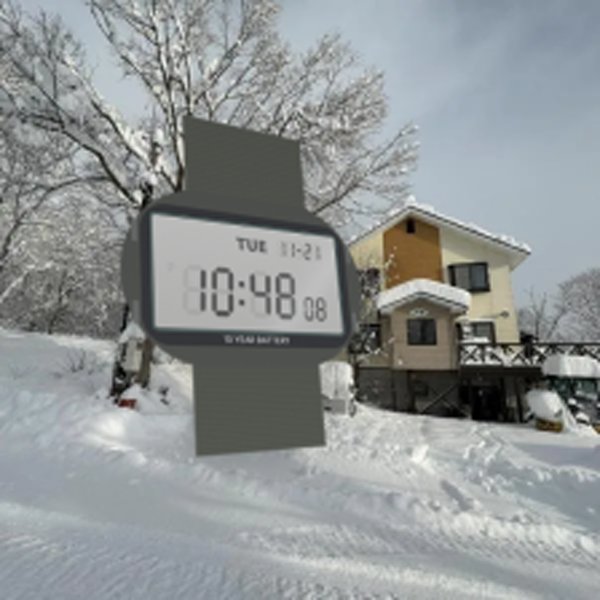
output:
10:48:08
